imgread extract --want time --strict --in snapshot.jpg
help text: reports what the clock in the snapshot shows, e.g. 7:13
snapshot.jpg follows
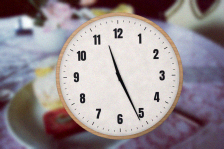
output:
11:26
